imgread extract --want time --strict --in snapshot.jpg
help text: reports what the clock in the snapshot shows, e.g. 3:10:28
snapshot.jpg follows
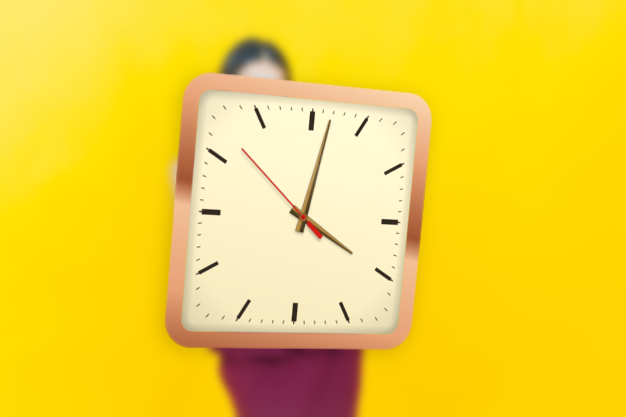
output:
4:01:52
